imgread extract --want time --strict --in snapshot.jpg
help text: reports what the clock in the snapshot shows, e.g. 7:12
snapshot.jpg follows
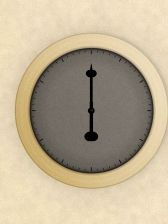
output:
6:00
